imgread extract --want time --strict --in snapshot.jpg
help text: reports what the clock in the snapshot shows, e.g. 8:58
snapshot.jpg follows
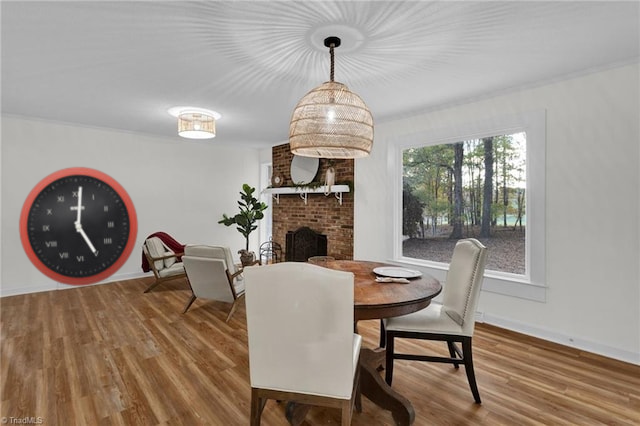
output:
5:01
